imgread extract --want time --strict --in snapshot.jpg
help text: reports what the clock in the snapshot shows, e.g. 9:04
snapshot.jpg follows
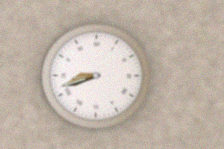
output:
8:42
